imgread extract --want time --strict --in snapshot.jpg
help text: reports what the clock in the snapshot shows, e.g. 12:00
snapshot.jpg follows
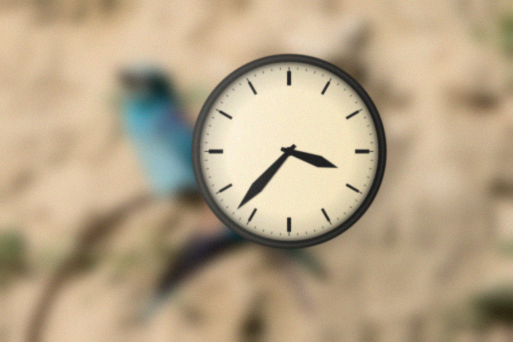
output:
3:37
